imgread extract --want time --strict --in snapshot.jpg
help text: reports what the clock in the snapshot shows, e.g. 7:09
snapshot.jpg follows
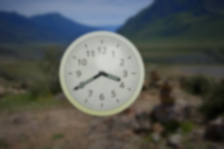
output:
3:40
